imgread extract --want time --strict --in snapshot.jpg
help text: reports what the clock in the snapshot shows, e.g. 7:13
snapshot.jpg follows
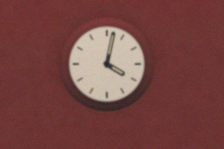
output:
4:02
